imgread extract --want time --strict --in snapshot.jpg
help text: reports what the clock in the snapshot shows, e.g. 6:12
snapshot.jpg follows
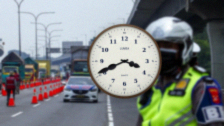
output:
3:41
